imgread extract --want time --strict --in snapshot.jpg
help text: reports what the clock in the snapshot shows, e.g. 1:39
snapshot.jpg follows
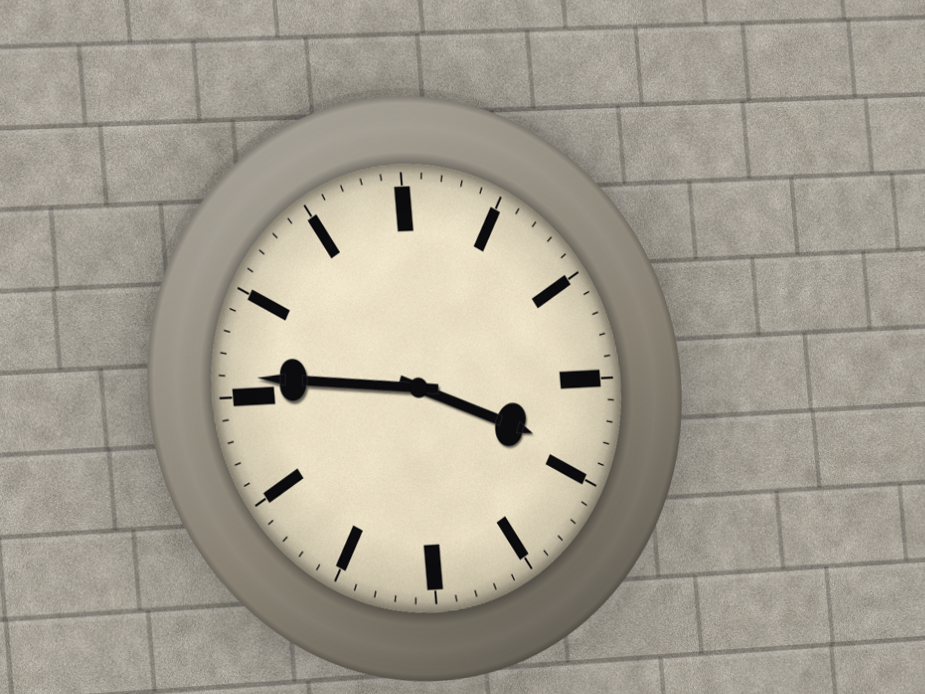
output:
3:46
